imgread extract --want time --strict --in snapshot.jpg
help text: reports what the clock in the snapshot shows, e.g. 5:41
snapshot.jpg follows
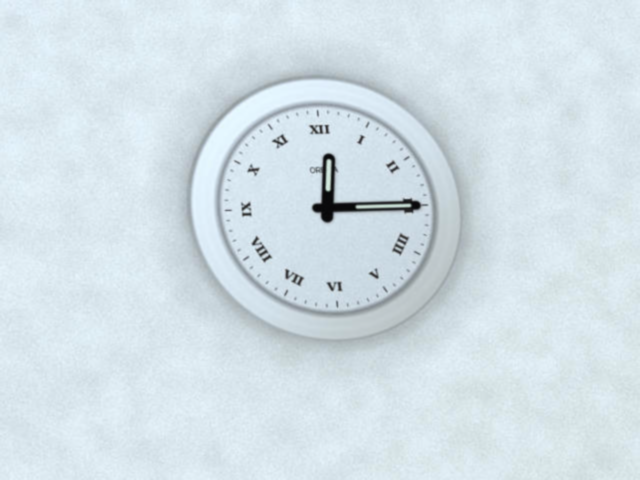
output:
12:15
